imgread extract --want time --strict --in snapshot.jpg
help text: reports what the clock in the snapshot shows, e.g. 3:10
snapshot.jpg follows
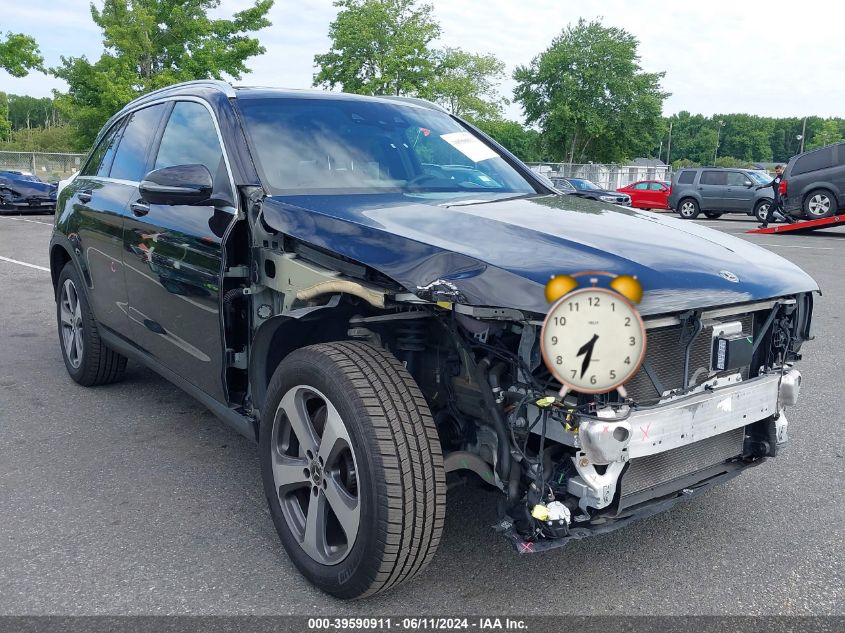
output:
7:33
